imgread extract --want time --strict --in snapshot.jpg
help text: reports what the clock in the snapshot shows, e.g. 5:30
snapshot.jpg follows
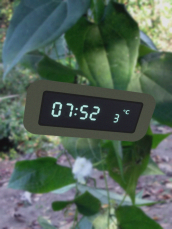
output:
7:52
